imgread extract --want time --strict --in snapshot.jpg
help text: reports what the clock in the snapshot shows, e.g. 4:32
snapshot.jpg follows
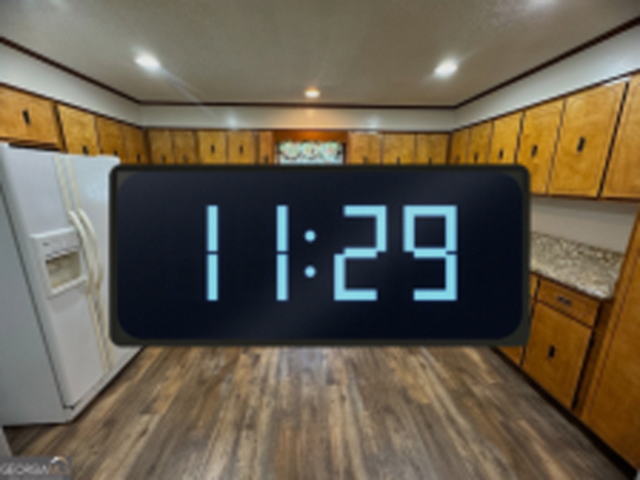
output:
11:29
